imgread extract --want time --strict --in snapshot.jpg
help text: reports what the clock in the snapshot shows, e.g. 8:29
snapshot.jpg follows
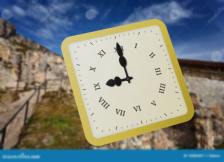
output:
9:00
